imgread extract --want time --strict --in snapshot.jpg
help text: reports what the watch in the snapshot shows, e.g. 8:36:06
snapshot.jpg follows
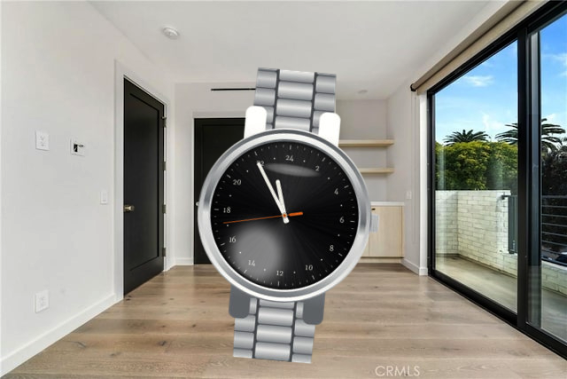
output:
22:54:43
